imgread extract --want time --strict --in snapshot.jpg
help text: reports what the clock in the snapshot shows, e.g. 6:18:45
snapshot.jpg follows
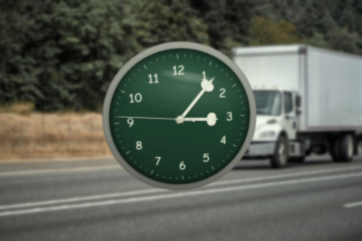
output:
3:06:46
